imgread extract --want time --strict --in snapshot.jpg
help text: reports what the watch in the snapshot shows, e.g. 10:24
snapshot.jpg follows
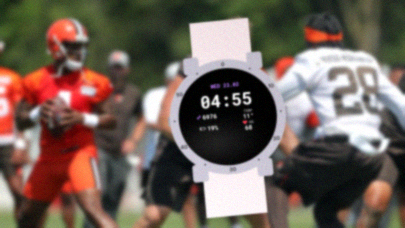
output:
4:55
